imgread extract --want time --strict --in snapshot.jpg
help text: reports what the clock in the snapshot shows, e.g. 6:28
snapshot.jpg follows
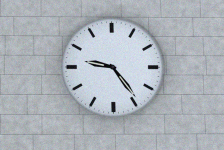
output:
9:24
